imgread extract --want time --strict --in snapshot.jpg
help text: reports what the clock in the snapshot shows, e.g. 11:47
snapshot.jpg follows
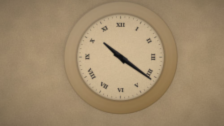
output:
10:21
